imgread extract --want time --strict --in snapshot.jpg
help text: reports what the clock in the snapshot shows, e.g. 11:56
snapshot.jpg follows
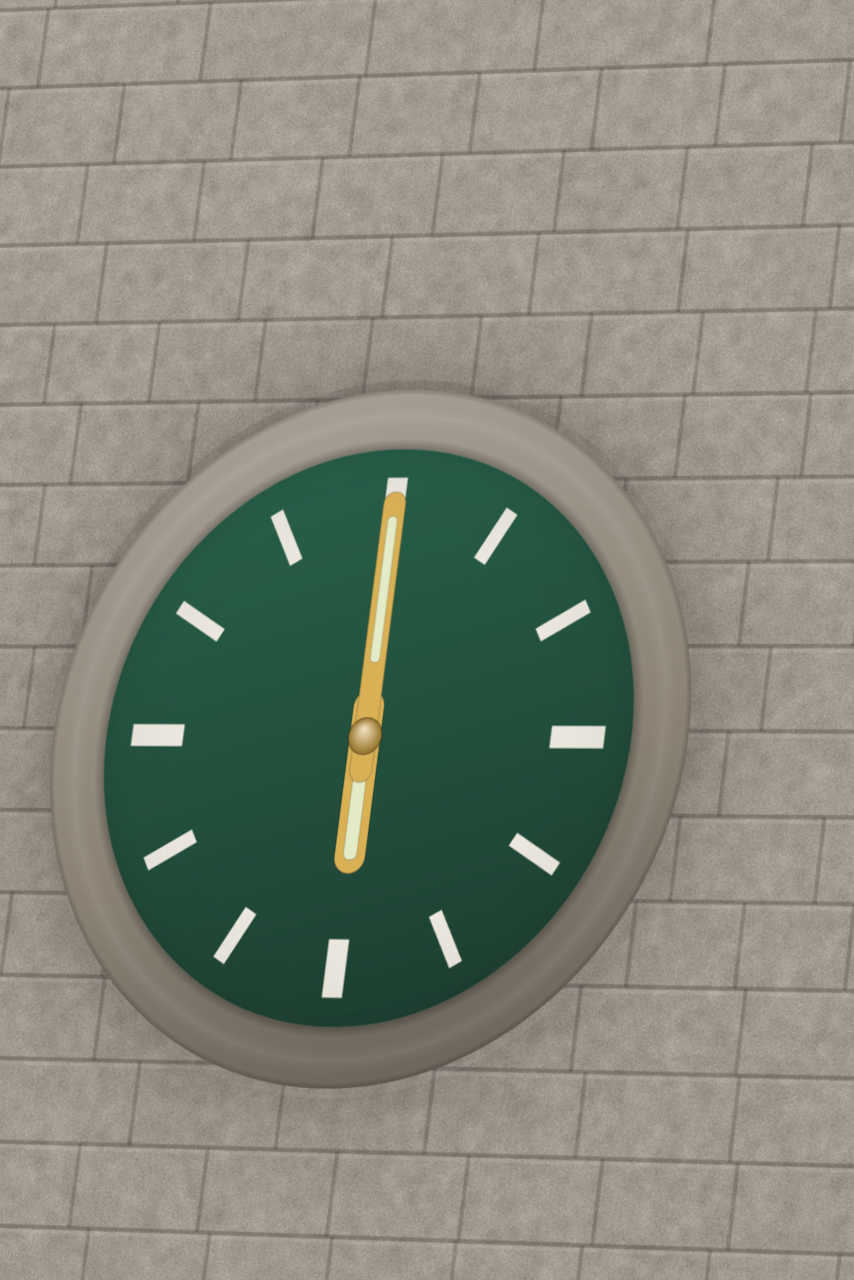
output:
6:00
